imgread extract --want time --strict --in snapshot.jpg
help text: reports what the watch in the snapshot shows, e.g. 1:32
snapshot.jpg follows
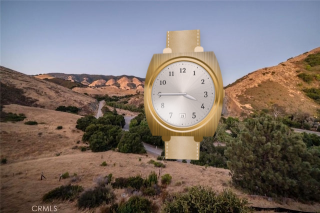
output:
3:45
